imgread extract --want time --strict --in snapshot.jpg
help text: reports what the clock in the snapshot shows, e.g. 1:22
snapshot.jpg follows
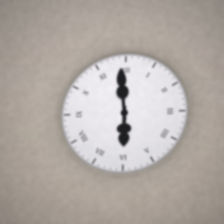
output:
5:59
